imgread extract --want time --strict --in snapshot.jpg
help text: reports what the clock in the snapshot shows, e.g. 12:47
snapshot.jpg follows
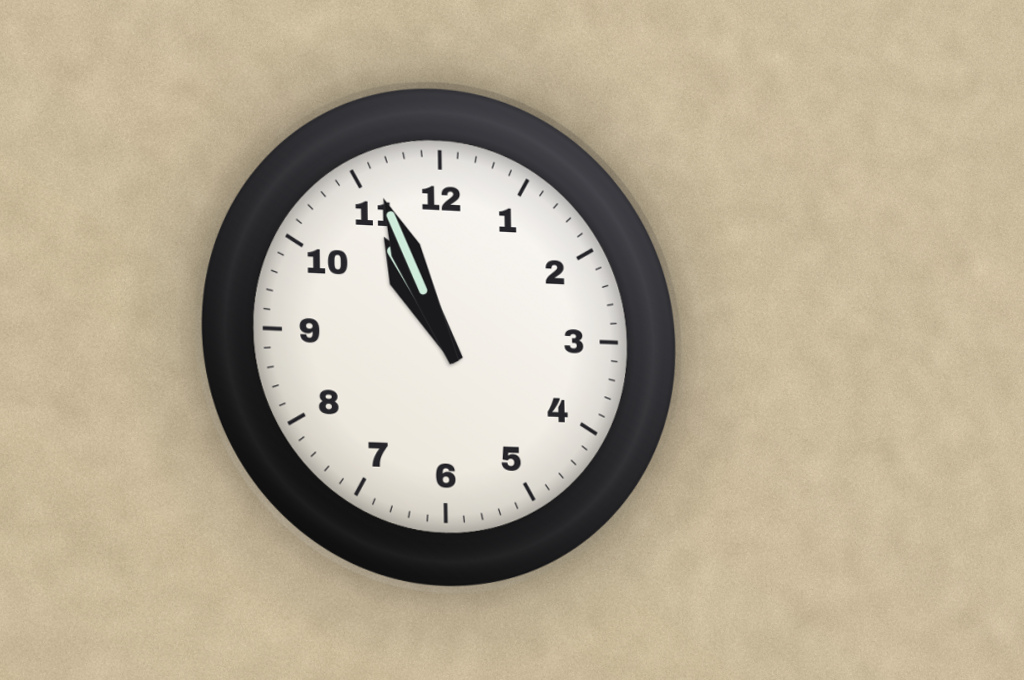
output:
10:56
